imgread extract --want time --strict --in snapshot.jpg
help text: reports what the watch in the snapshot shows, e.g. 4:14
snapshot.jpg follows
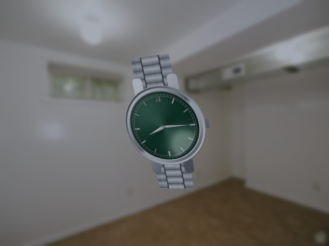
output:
8:15
